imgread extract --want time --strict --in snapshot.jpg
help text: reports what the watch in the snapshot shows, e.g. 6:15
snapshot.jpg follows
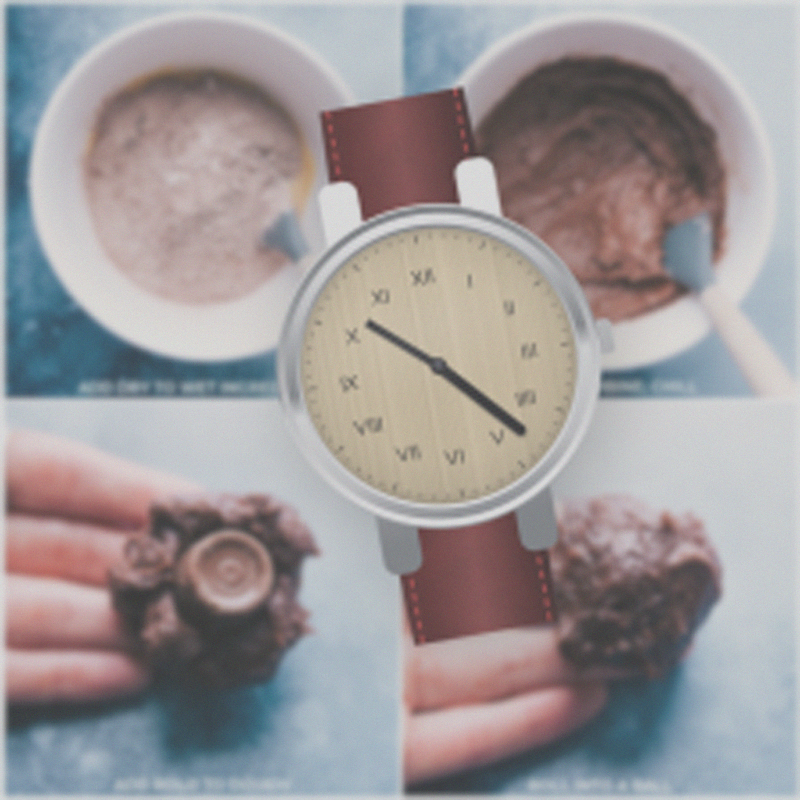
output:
10:23
